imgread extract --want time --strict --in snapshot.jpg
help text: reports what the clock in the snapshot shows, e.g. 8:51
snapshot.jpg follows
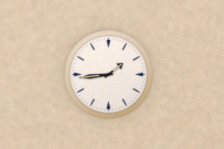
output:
1:44
